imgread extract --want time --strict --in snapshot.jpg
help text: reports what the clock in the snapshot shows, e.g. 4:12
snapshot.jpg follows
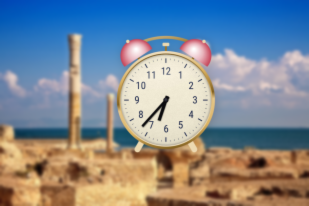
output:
6:37
